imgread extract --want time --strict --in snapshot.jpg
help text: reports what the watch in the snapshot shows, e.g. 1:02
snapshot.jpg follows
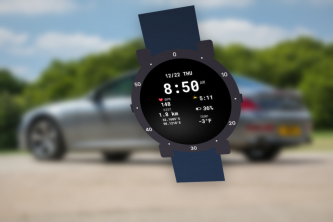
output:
8:50
